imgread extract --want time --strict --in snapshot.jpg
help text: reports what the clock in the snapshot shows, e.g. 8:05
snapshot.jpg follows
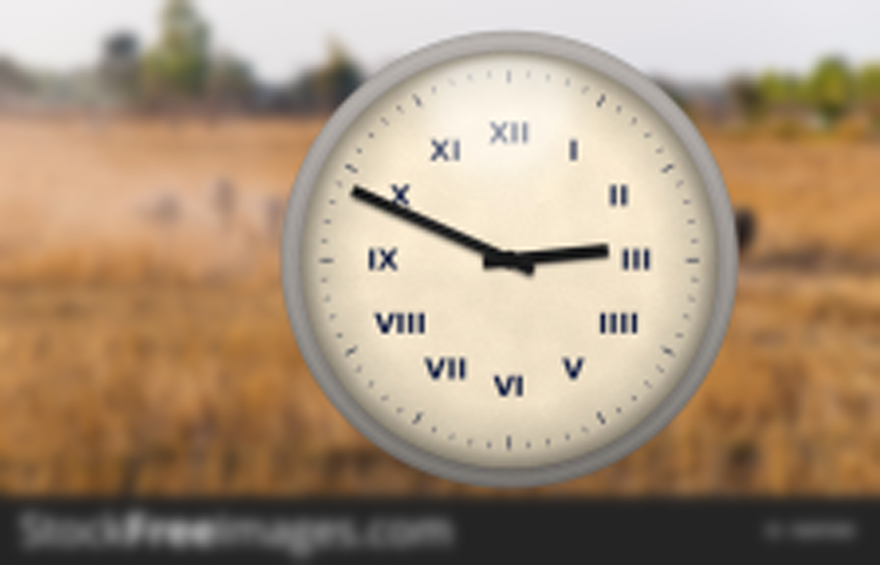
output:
2:49
